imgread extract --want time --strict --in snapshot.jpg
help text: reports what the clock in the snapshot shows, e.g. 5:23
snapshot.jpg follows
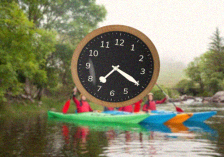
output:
7:20
